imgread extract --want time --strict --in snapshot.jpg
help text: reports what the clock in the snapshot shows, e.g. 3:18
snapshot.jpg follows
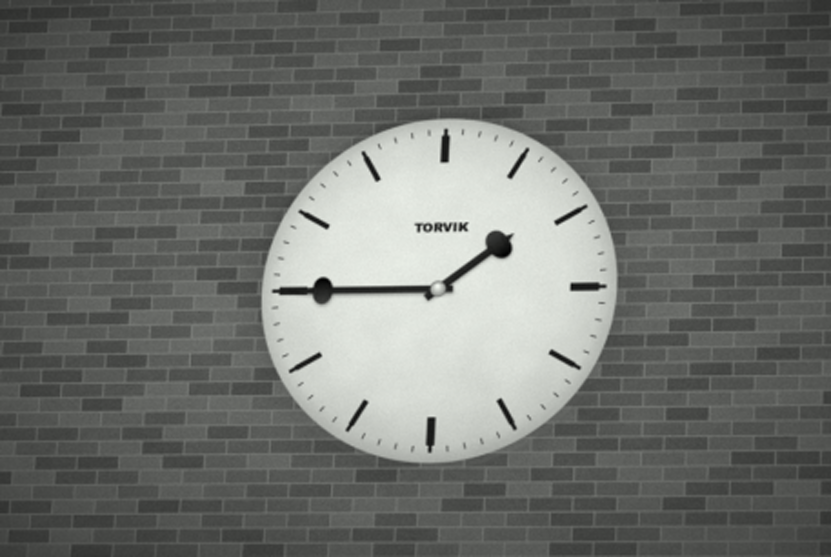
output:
1:45
